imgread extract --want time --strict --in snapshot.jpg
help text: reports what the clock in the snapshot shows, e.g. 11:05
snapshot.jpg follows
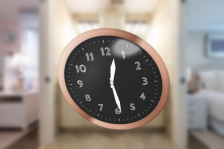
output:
12:29
